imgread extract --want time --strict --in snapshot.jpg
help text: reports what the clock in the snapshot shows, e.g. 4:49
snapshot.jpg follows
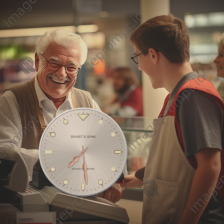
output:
7:29
